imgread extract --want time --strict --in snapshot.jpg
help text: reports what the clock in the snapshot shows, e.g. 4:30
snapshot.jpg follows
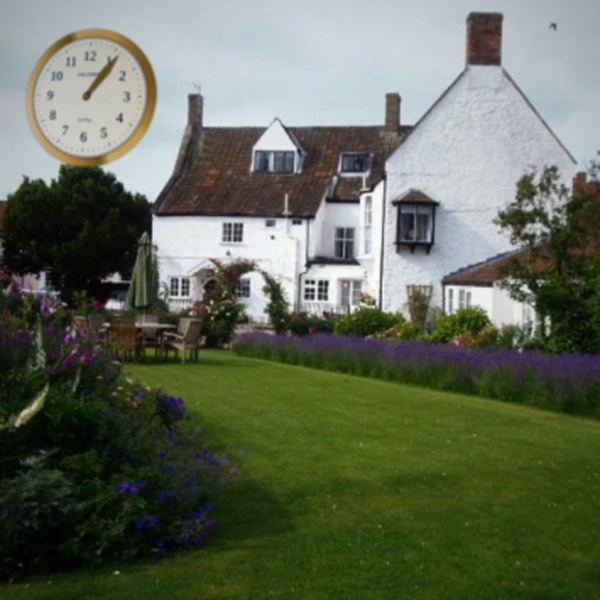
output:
1:06
